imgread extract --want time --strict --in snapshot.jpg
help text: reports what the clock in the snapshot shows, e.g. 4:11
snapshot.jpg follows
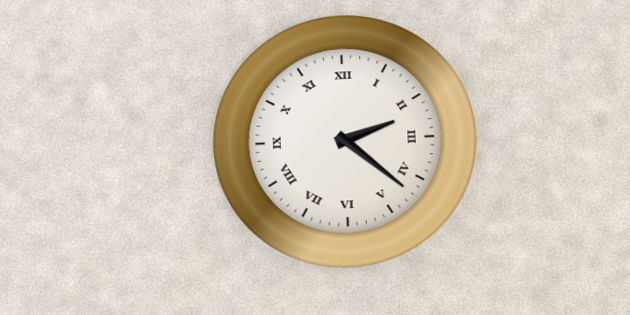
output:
2:22
